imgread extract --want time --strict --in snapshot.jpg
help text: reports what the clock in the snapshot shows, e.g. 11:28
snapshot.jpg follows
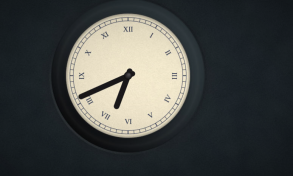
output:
6:41
